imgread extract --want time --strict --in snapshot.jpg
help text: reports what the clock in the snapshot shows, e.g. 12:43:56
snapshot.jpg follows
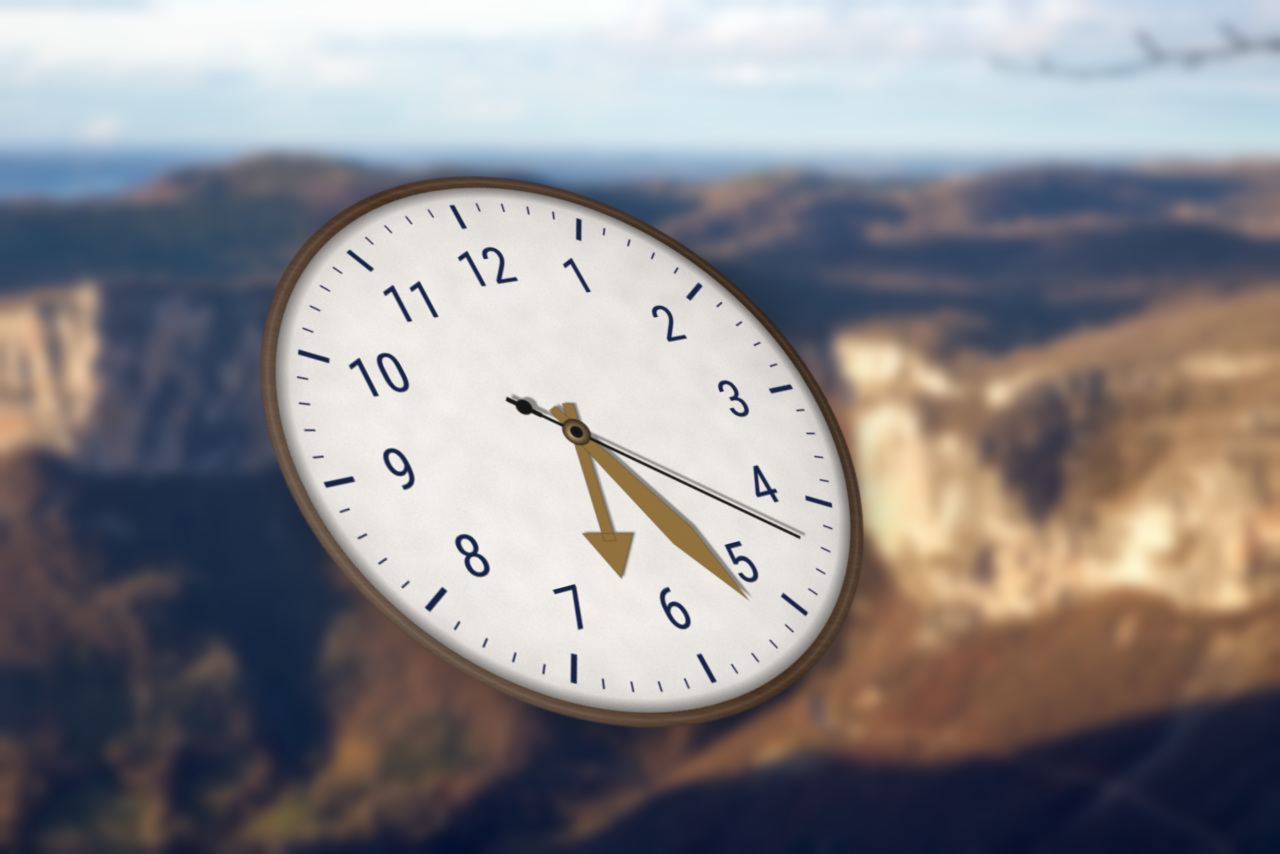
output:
6:26:22
